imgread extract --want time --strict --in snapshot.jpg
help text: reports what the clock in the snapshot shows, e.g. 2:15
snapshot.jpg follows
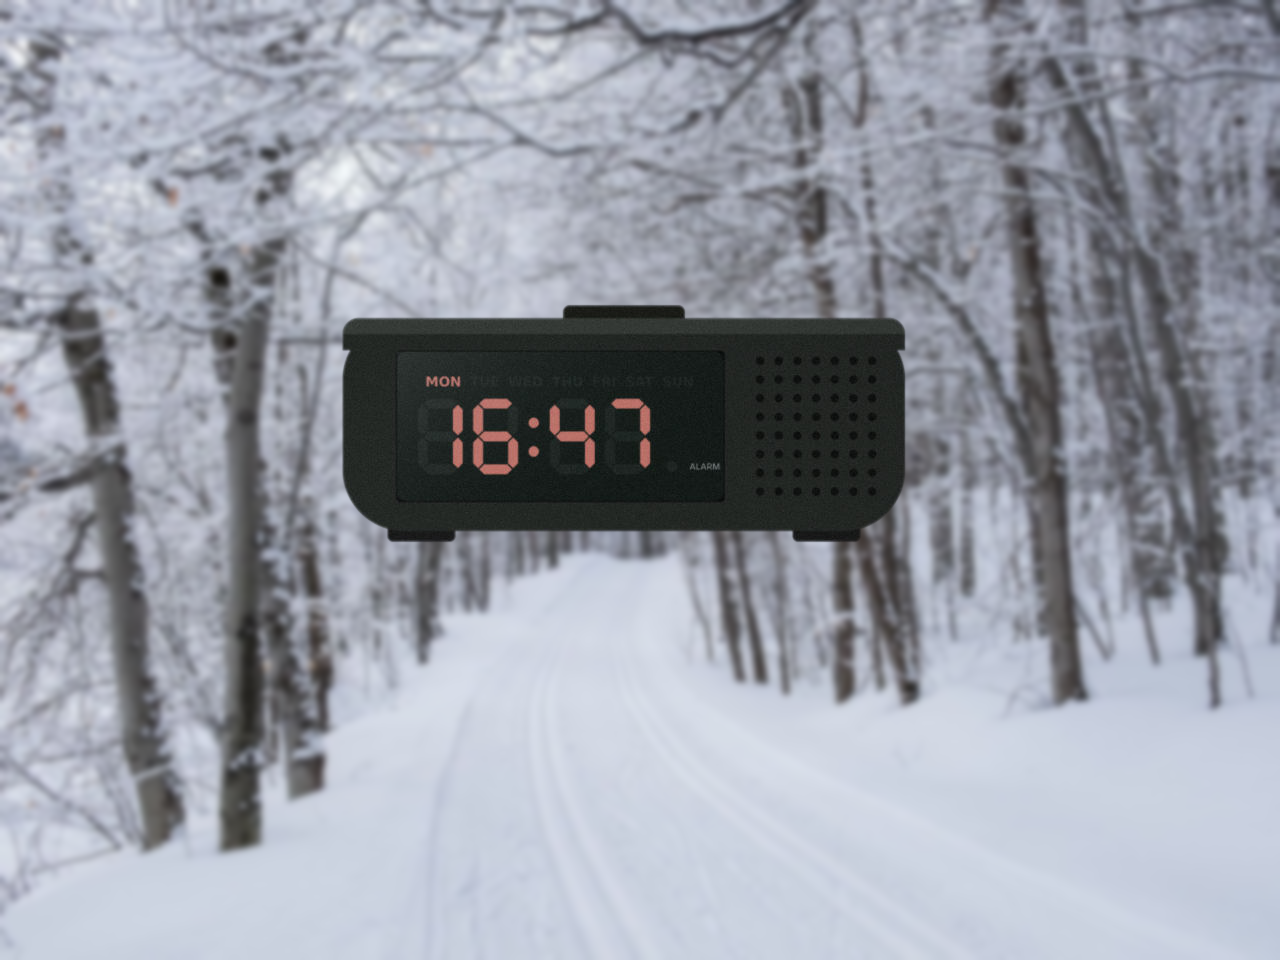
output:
16:47
